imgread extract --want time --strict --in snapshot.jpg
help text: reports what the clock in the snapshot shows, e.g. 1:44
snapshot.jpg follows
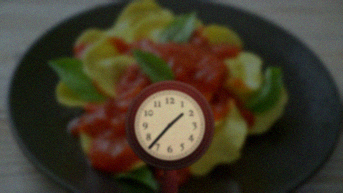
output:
1:37
